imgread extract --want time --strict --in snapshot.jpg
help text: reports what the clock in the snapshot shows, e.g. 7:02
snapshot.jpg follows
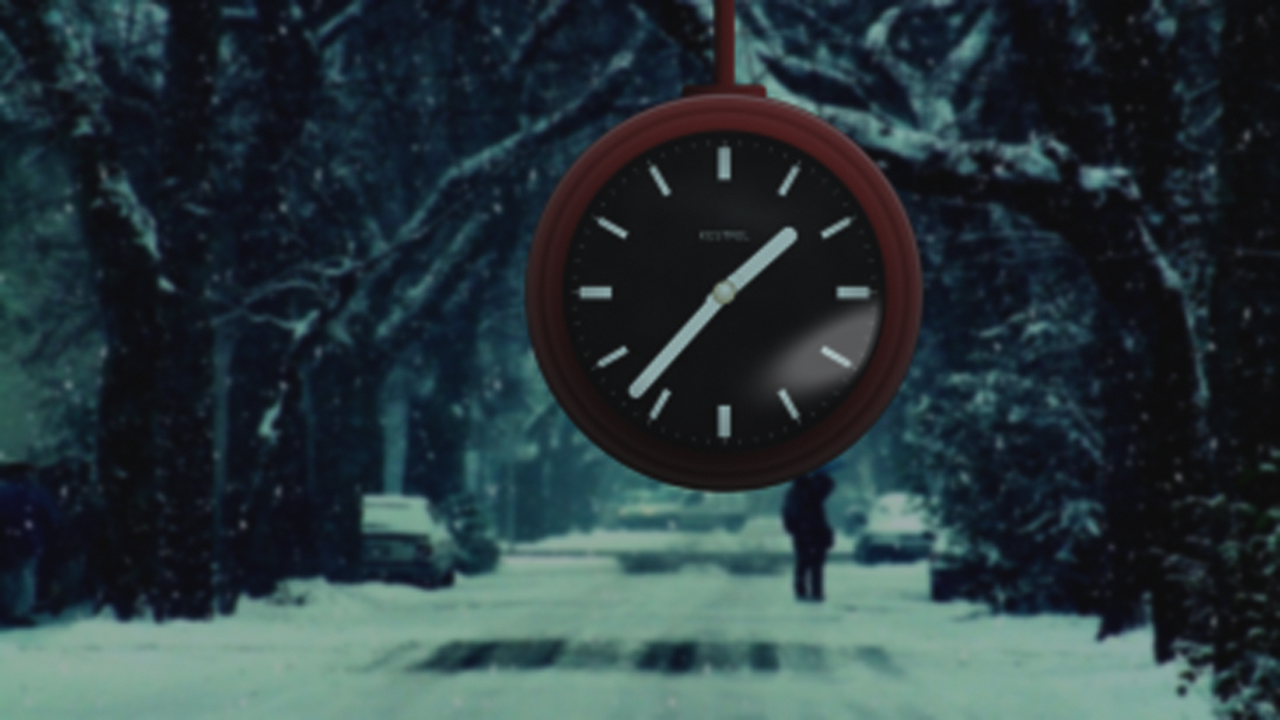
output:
1:37
